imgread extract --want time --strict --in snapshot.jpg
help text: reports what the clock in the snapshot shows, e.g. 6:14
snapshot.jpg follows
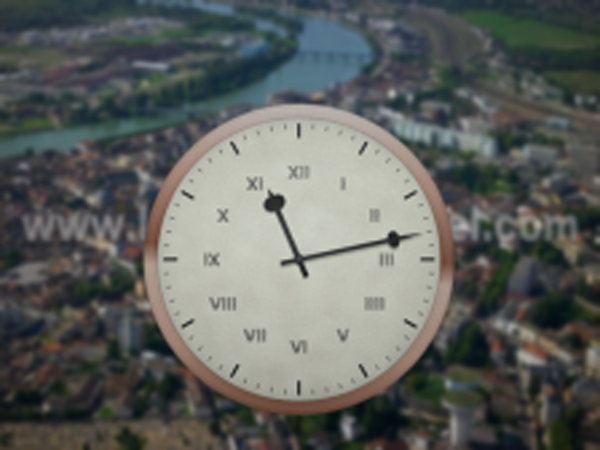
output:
11:13
